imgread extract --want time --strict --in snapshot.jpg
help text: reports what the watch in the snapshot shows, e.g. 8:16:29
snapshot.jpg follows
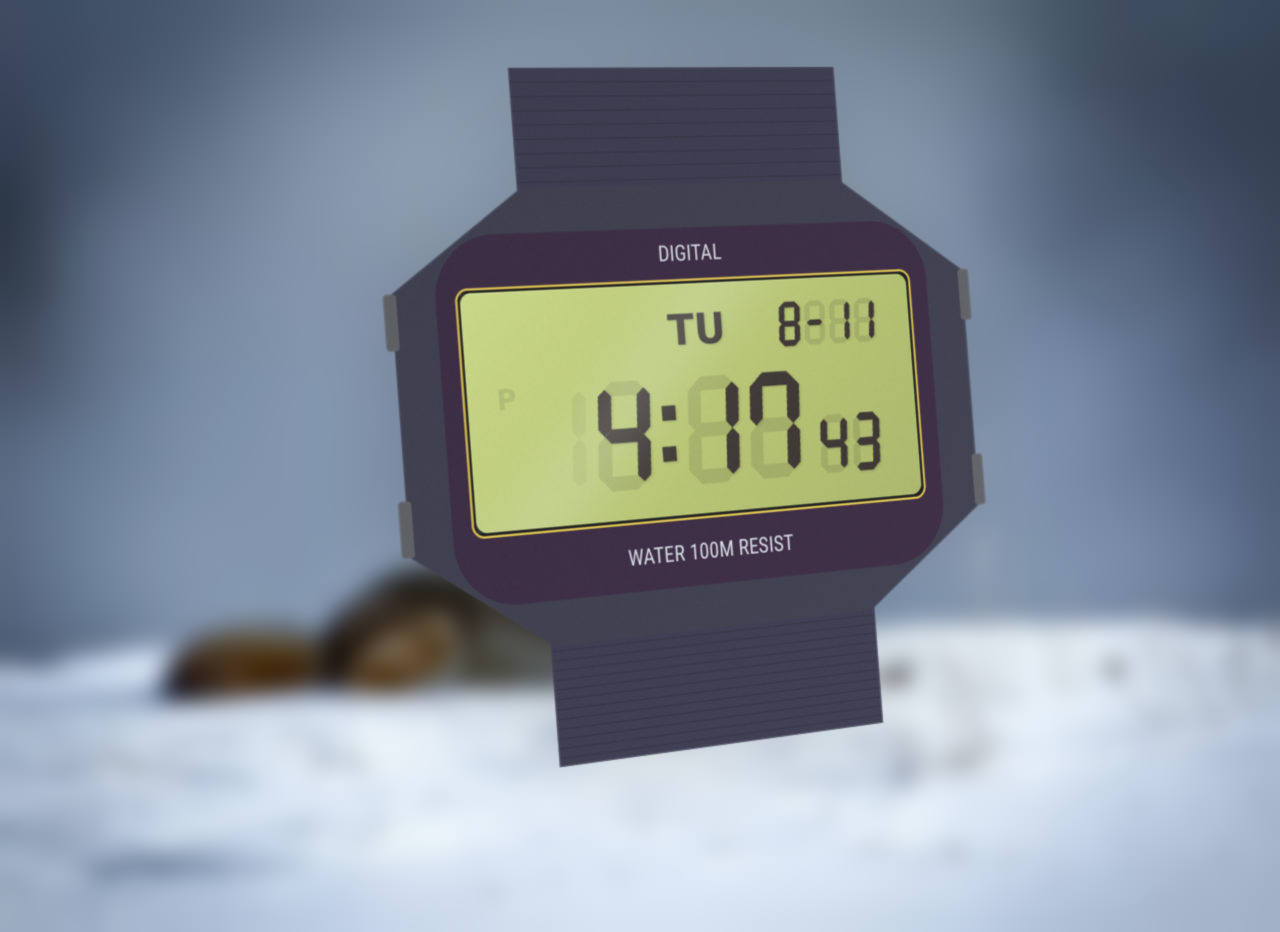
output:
4:17:43
